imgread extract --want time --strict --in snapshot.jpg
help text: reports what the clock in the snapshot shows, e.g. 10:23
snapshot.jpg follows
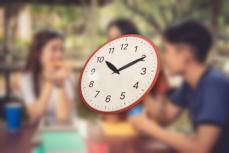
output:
10:10
